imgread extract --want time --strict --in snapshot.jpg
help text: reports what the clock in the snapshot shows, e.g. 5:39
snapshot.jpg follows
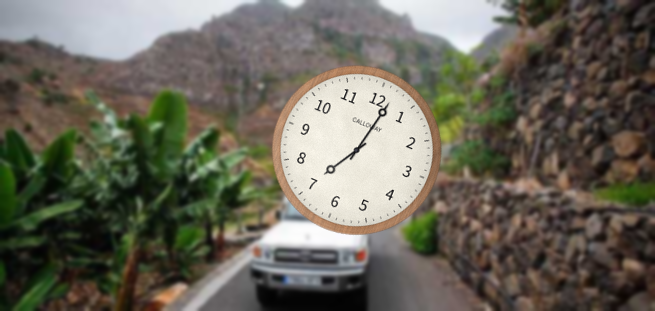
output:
7:02
